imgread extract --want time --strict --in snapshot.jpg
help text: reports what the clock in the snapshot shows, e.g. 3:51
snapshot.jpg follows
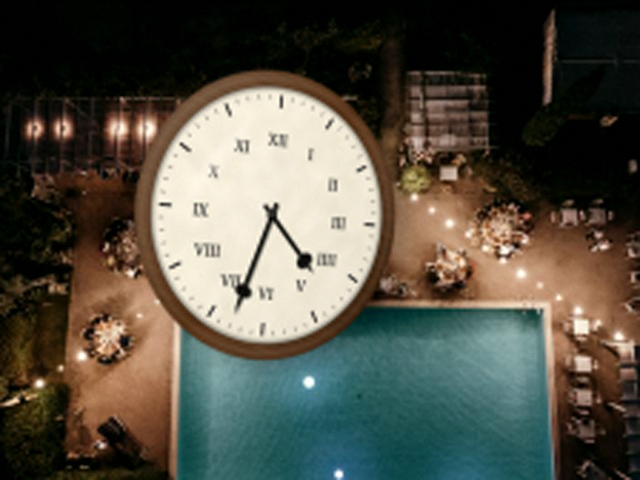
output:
4:33
